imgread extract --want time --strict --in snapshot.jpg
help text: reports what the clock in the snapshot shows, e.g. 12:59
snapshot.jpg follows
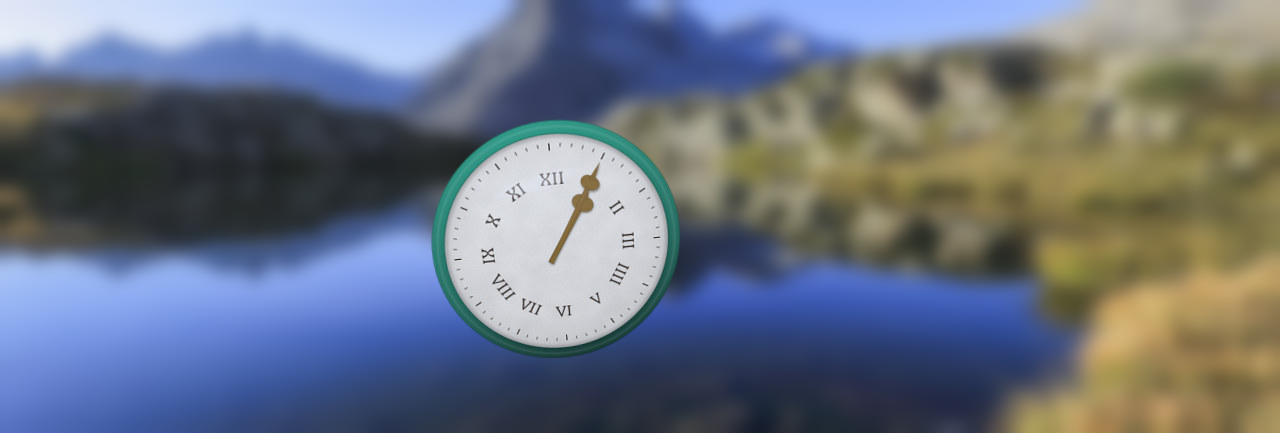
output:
1:05
